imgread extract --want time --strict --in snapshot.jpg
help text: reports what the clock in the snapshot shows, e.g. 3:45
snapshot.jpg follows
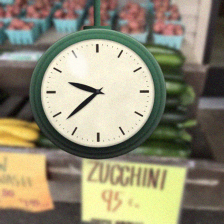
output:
9:38
